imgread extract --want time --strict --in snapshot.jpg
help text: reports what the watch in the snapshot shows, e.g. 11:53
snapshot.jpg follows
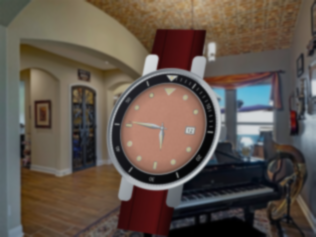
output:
5:46
